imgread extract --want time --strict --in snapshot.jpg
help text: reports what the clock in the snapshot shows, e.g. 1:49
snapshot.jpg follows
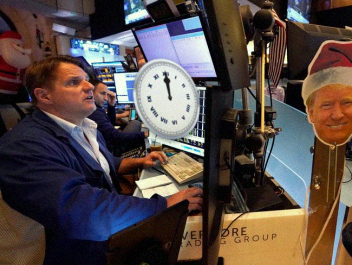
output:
12:00
